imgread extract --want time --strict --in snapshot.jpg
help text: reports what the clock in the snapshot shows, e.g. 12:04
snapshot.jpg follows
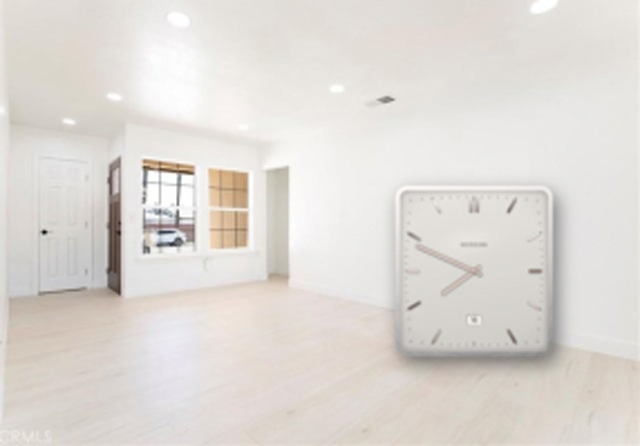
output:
7:49
